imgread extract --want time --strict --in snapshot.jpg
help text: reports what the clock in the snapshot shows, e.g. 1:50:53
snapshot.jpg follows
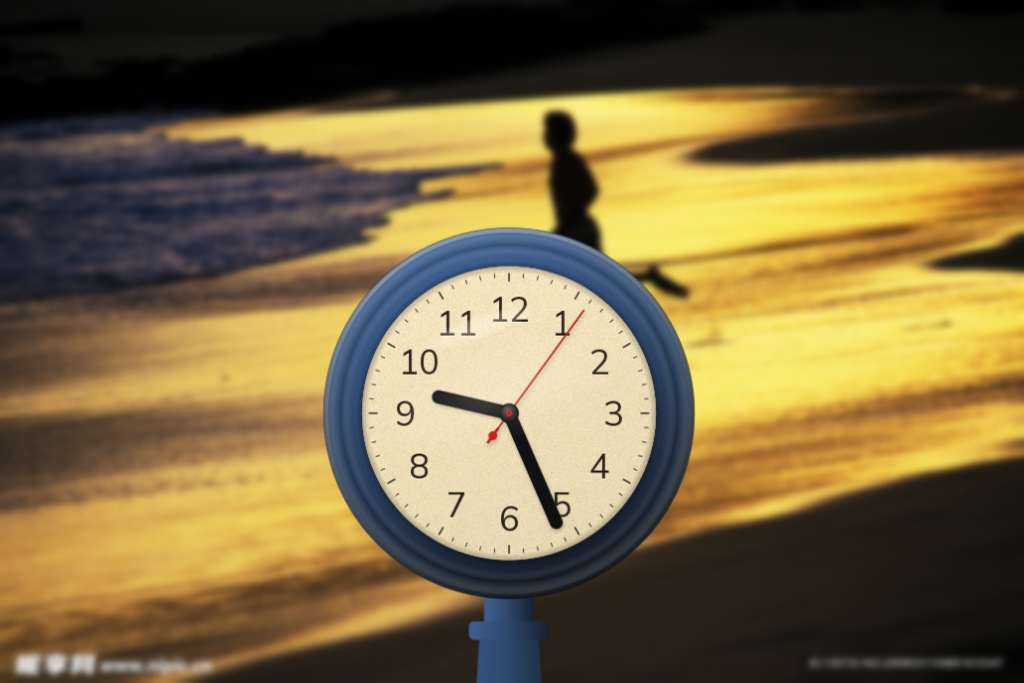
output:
9:26:06
